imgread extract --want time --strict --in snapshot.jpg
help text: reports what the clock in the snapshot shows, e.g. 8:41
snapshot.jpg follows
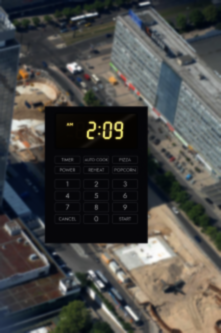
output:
2:09
